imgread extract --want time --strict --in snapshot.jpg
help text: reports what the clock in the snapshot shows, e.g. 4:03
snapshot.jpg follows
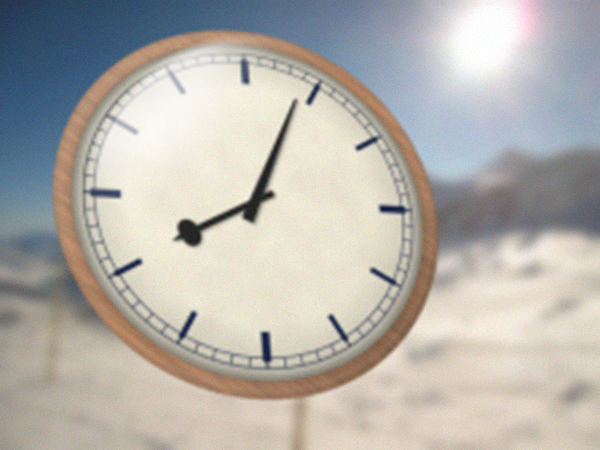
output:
8:04
